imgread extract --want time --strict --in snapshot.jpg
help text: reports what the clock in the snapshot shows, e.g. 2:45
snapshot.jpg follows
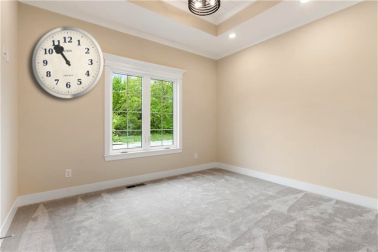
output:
10:54
